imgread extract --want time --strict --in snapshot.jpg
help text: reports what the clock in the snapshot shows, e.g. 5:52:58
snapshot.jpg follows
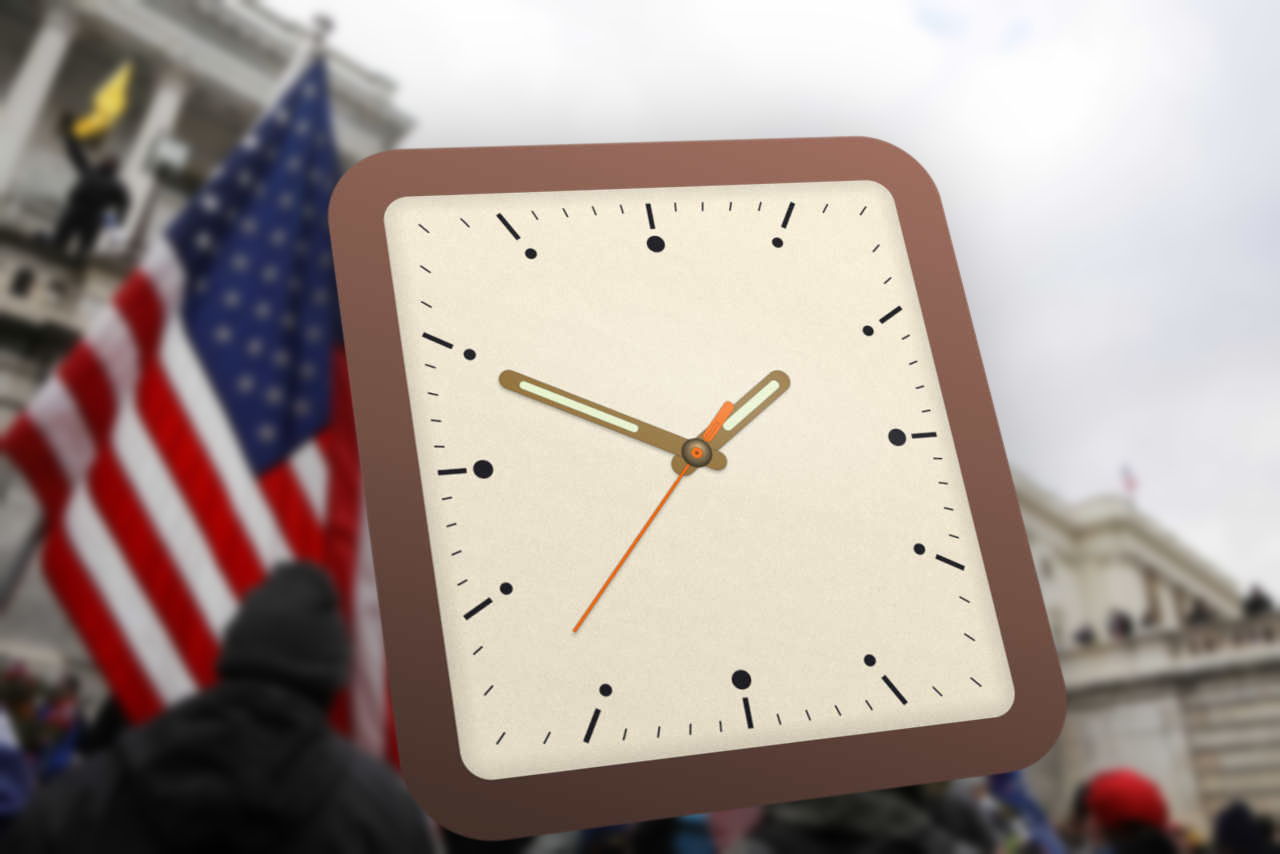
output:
1:49:37
